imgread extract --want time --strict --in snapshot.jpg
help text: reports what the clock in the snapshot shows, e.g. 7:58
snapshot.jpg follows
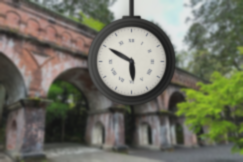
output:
5:50
